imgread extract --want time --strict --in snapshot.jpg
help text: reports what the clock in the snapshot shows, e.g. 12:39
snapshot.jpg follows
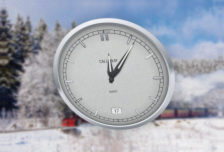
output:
12:06
